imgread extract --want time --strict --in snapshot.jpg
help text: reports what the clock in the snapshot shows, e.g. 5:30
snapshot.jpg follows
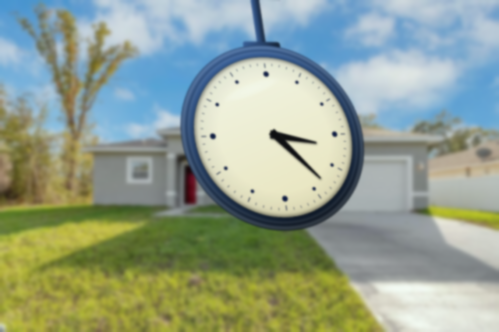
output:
3:23
